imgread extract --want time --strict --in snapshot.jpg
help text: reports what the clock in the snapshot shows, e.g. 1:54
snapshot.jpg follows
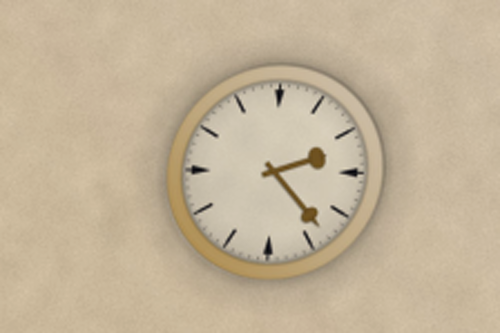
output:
2:23
